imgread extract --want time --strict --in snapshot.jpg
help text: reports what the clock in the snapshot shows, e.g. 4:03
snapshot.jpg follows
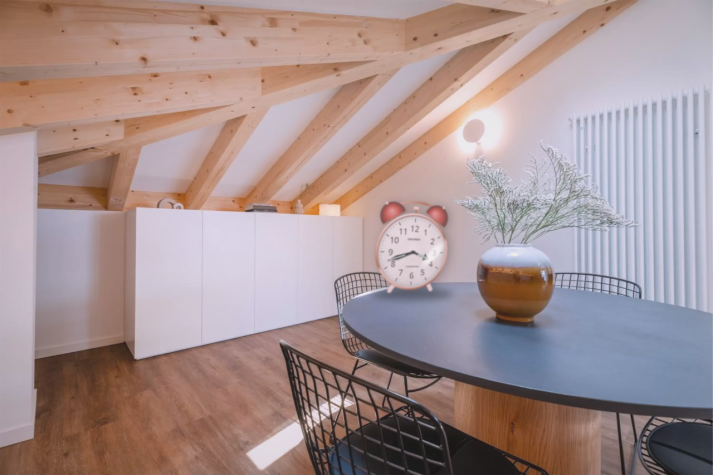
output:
3:42
